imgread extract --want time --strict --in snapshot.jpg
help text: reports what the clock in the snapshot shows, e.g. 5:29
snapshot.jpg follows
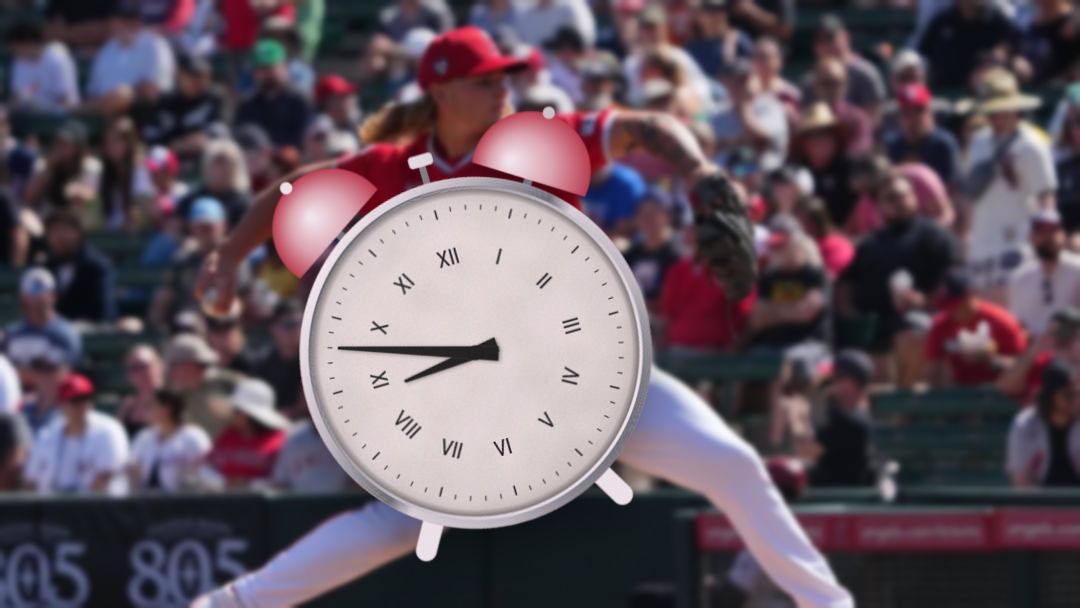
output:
8:48
